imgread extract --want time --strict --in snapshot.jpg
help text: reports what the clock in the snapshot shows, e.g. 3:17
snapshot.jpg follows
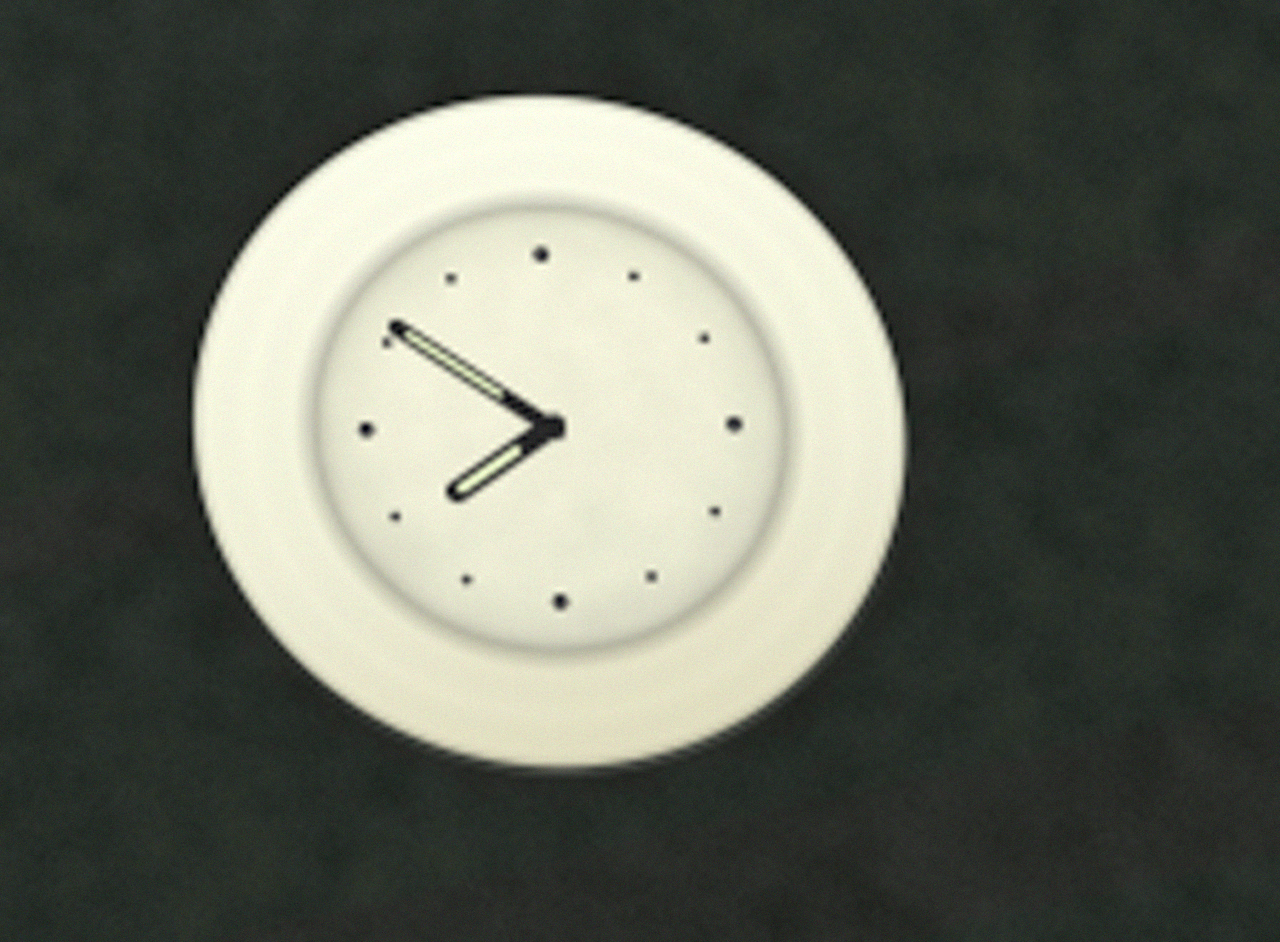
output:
7:51
